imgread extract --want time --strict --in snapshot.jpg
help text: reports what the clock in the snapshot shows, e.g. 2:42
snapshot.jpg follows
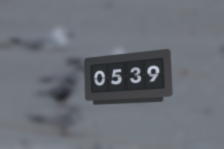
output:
5:39
